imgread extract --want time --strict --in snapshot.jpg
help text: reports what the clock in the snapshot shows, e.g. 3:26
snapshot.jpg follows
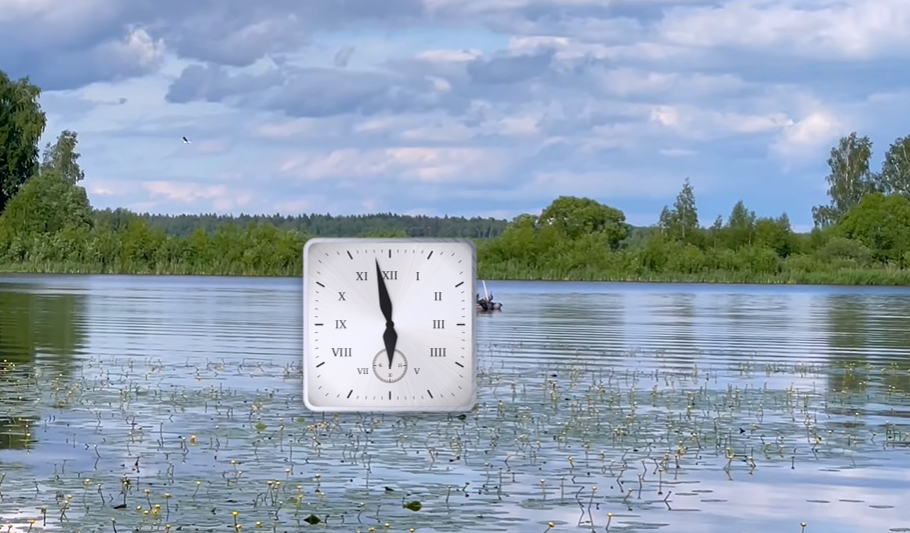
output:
5:58
